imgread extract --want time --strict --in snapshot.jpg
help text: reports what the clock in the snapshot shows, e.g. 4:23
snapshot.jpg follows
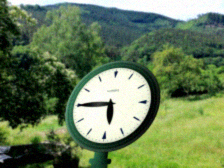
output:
5:45
